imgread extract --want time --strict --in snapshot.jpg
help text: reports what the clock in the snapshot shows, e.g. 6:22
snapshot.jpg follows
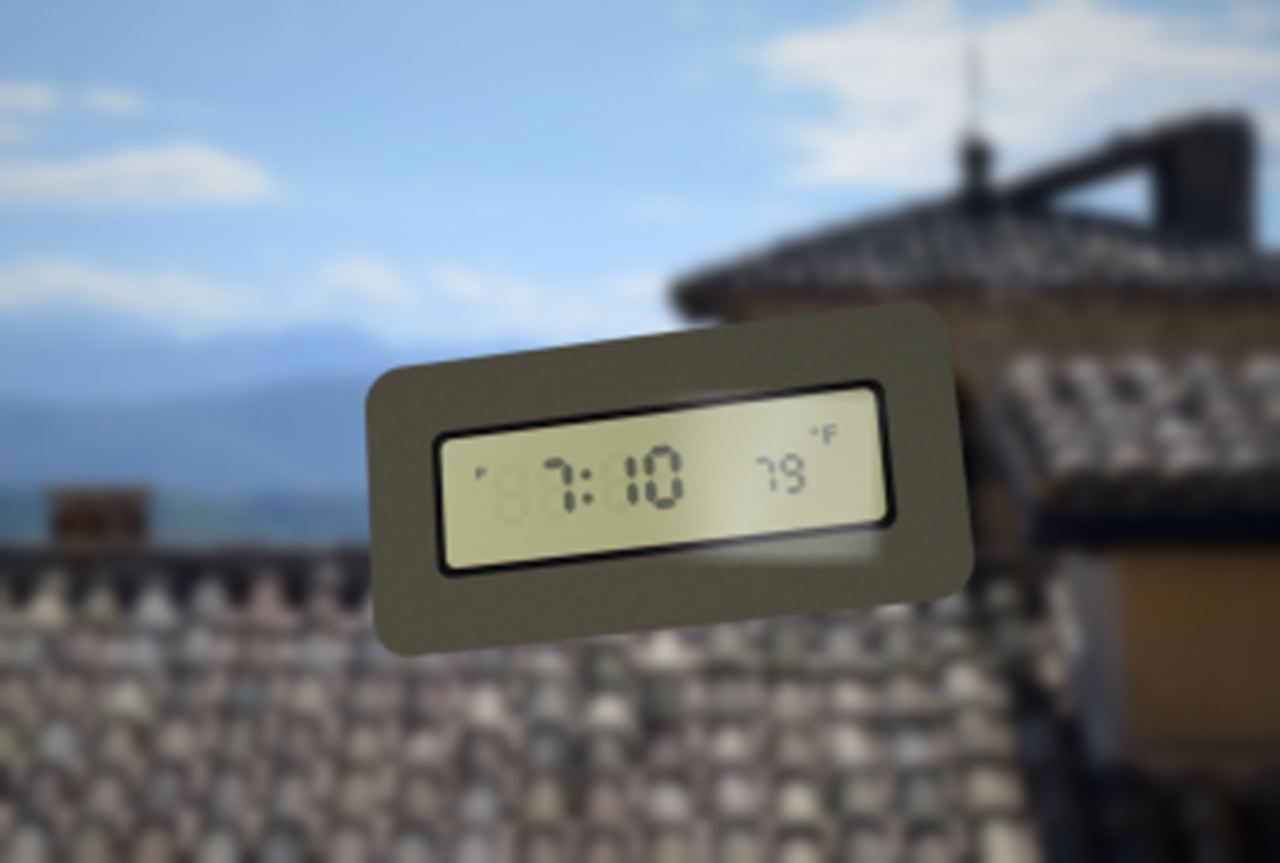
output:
7:10
